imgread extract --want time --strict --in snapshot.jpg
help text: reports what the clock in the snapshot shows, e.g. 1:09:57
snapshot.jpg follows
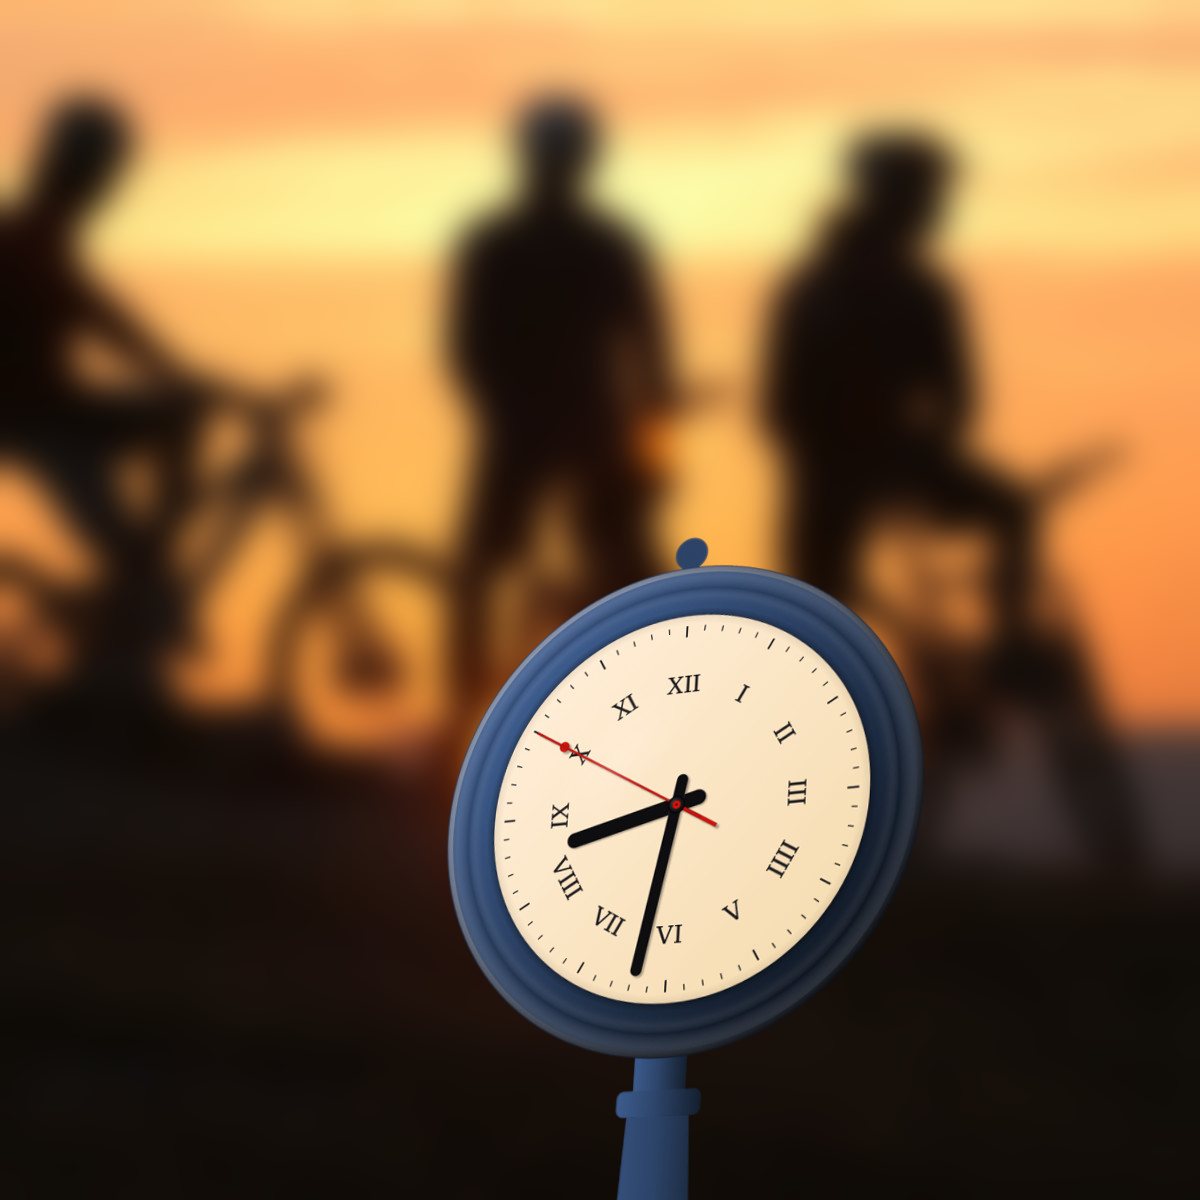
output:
8:31:50
